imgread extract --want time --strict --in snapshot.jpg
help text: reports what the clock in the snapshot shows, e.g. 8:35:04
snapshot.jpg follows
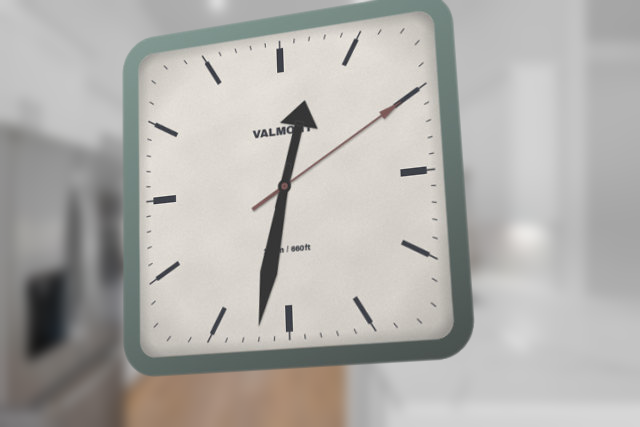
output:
12:32:10
